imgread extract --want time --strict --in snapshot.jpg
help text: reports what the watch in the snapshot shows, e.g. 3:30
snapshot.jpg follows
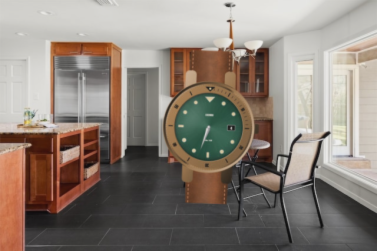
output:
6:33
